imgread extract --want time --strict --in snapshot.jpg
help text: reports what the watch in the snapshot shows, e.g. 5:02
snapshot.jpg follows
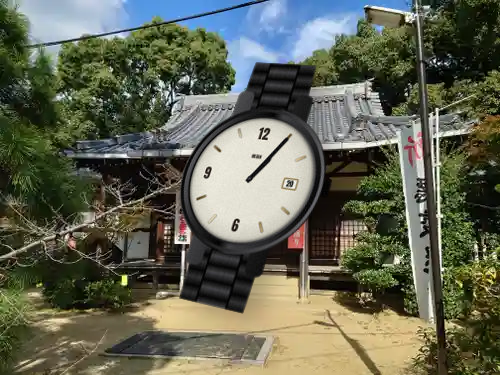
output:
1:05
